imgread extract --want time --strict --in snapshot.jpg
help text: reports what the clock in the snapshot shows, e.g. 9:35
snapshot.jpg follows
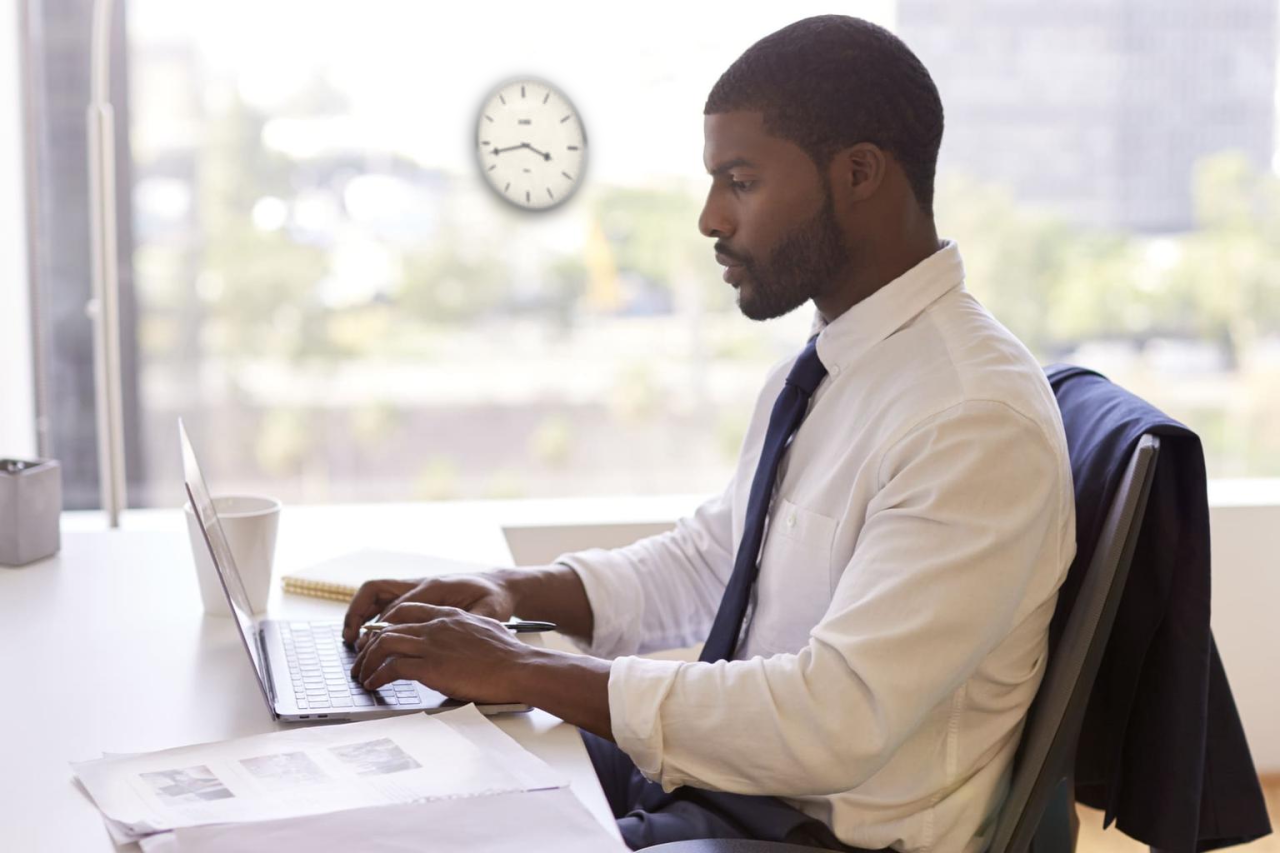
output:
3:43
